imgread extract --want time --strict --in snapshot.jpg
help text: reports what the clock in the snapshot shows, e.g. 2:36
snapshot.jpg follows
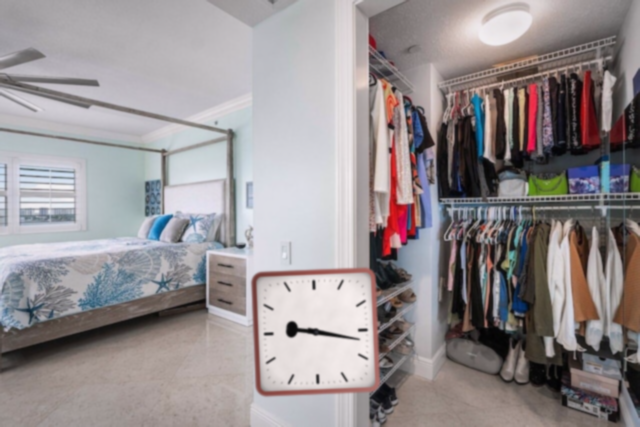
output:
9:17
